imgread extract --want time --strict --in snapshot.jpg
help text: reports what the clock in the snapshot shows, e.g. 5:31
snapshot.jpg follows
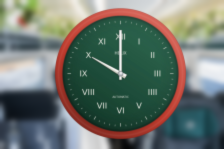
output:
10:00
